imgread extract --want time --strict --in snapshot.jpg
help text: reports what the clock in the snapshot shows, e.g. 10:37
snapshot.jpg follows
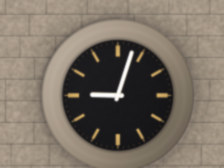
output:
9:03
